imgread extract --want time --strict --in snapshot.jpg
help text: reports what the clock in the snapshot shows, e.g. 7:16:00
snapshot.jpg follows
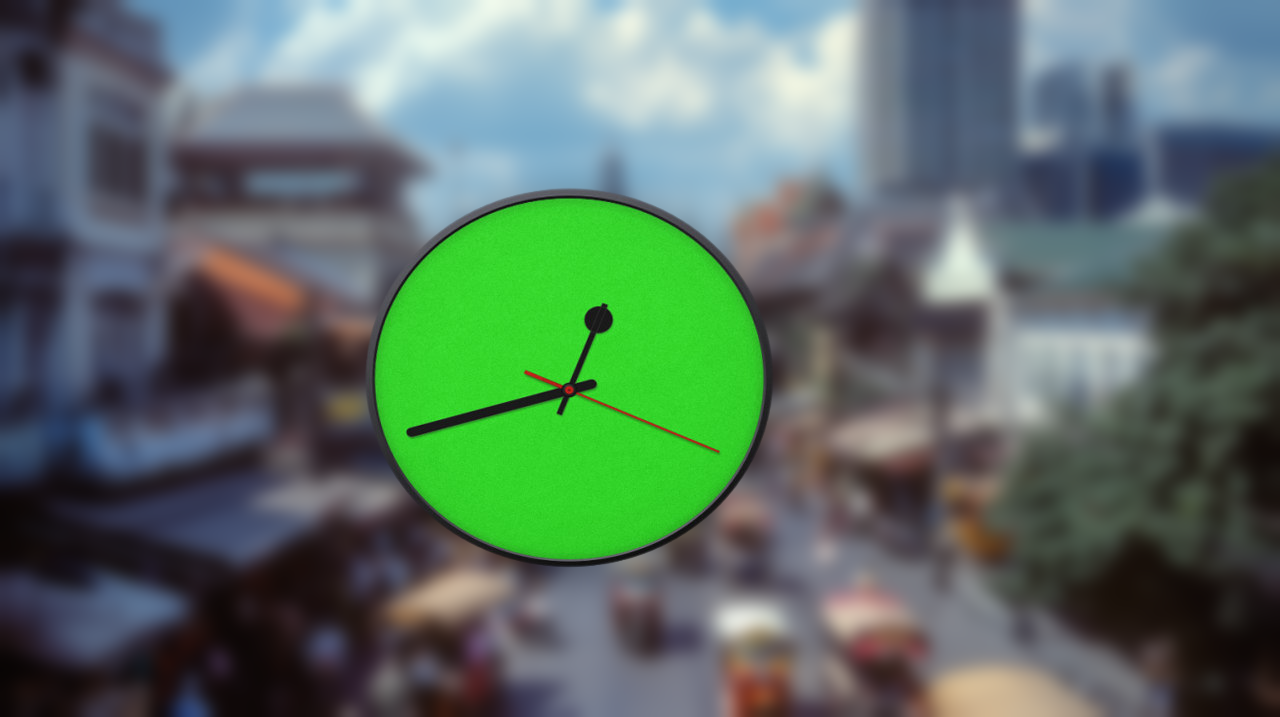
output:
12:42:19
